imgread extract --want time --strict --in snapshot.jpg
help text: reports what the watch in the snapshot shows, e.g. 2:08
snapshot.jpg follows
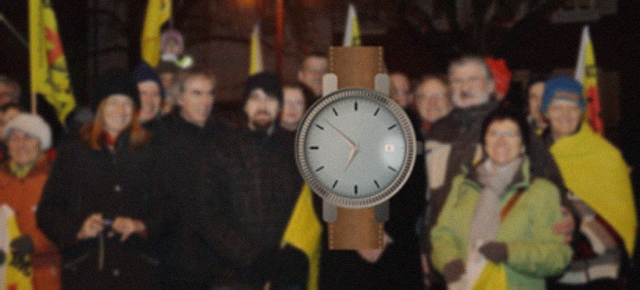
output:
6:52
